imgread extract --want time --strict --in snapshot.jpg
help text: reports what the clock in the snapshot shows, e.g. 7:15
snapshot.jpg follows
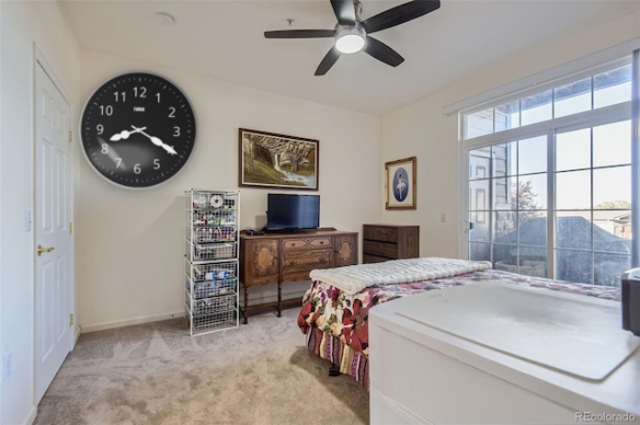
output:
8:20
